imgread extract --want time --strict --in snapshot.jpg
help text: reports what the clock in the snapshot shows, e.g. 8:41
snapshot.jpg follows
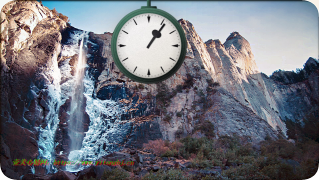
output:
1:06
